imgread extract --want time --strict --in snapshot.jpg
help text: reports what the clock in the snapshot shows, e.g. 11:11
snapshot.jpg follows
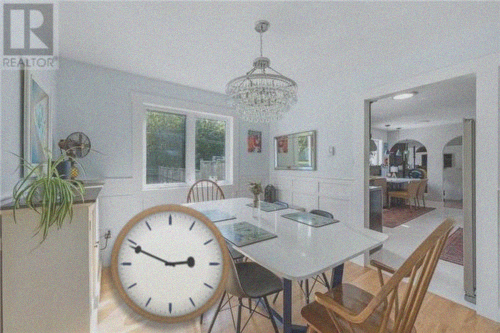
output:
2:49
